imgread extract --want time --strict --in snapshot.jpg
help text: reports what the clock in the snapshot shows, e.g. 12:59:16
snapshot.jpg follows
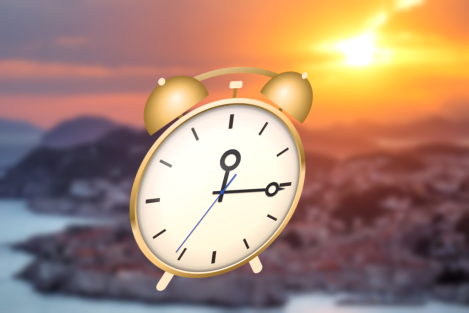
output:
12:15:36
